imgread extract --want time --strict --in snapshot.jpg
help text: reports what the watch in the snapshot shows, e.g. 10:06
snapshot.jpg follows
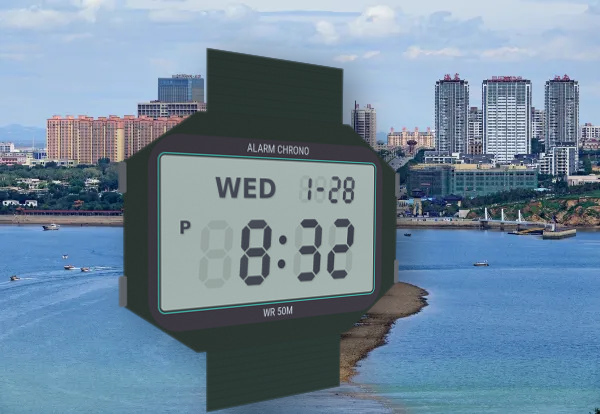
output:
8:32
